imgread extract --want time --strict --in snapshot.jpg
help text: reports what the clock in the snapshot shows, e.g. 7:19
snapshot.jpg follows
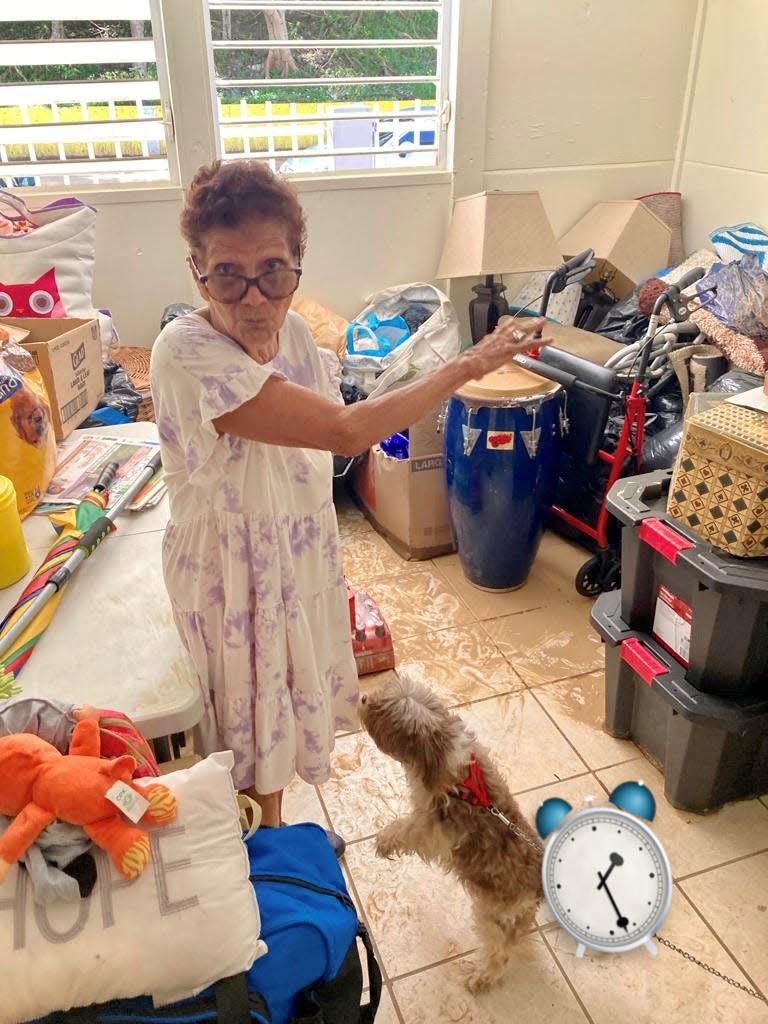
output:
1:27
